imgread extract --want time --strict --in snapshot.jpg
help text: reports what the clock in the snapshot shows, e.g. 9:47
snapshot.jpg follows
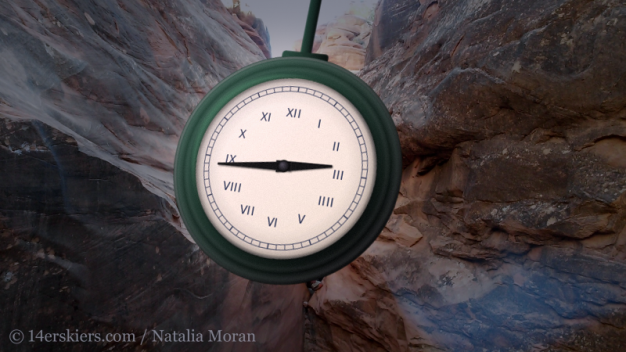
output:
2:44
